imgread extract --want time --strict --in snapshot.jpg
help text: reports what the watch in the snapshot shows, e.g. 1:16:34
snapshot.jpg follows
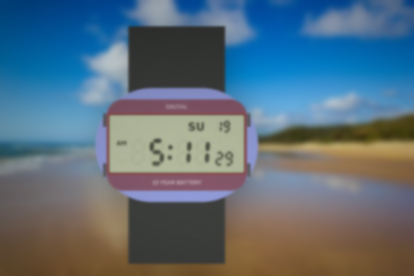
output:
5:11:29
